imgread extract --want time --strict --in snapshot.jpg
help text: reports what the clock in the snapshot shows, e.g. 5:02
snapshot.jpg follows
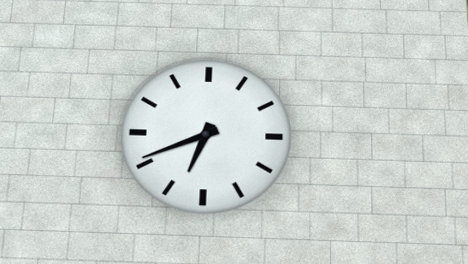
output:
6:41
